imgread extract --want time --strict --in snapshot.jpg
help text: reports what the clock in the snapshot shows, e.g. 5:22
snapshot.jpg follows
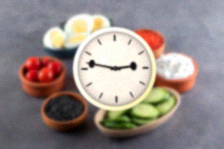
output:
2:47
